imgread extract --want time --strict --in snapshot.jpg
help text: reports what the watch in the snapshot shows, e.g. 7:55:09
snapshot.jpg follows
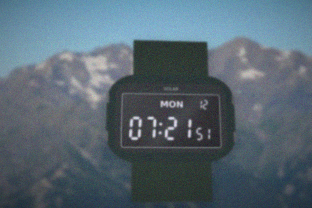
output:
7:21:51
